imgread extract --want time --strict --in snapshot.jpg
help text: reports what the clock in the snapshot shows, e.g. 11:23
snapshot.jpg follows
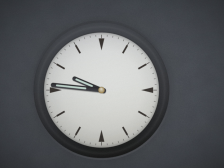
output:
9:46
